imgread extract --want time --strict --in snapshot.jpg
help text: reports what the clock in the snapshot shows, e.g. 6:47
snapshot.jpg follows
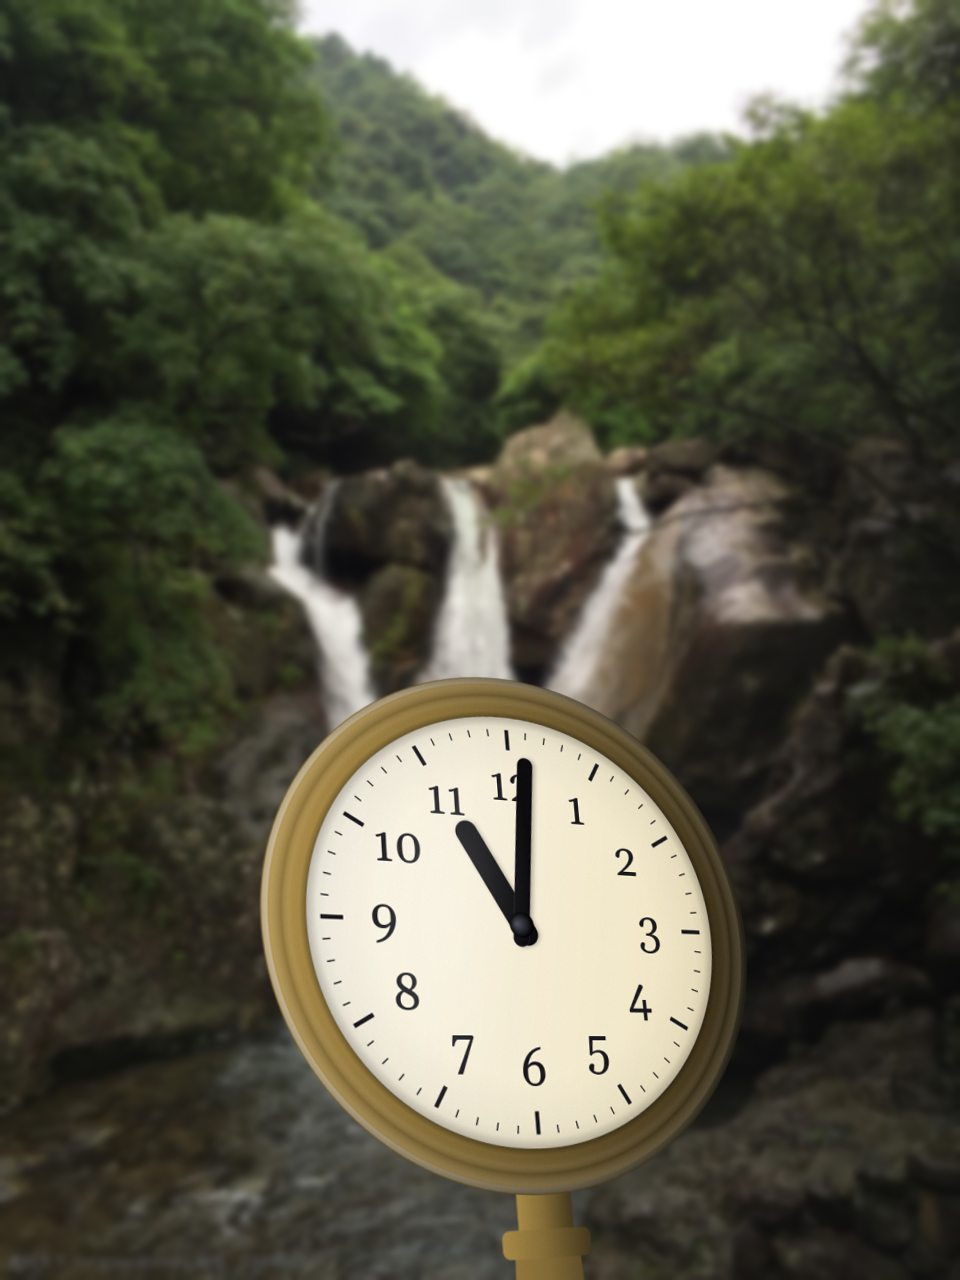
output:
11:01
